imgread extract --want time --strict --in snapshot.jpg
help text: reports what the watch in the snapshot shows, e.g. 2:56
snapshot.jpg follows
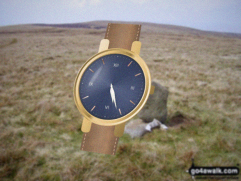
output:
5:26
